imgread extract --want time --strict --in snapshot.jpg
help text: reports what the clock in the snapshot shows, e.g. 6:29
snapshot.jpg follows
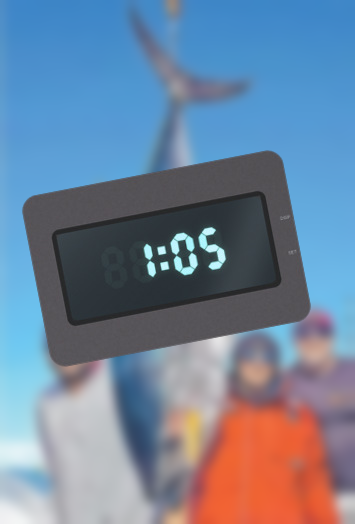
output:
1:05
